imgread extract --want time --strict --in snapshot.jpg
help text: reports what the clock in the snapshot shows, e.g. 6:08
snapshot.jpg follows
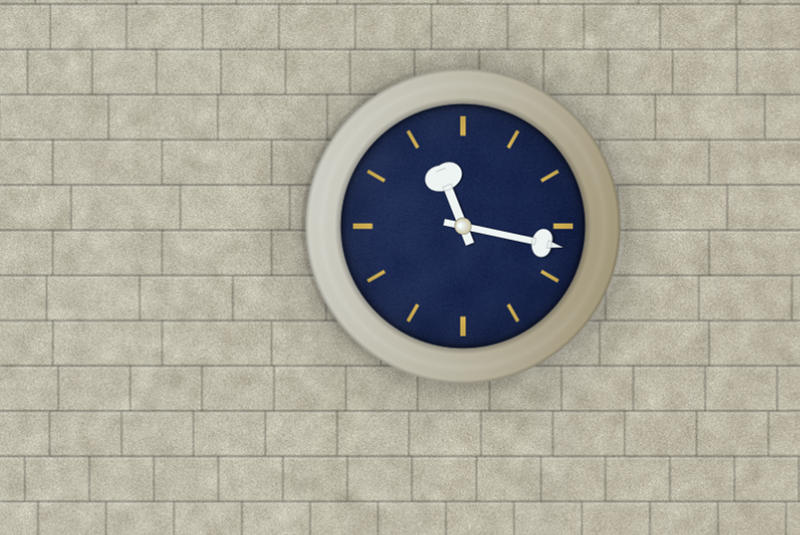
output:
11:17
